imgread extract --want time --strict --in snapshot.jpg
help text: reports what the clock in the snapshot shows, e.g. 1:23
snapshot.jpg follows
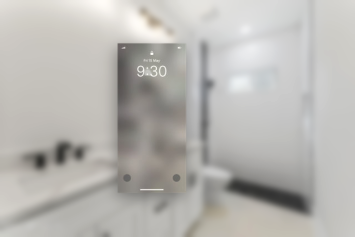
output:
9:30
